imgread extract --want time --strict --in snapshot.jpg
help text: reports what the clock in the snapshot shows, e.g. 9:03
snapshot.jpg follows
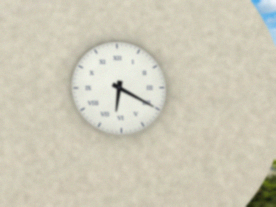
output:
6:20
